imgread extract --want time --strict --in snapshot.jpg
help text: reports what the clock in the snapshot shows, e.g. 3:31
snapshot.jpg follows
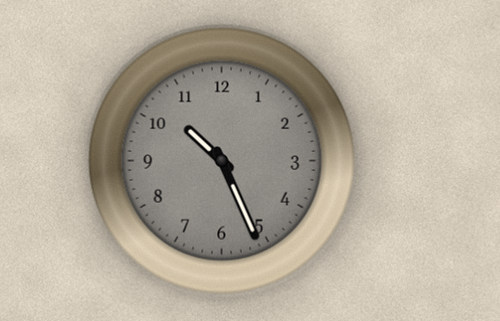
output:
10:26
